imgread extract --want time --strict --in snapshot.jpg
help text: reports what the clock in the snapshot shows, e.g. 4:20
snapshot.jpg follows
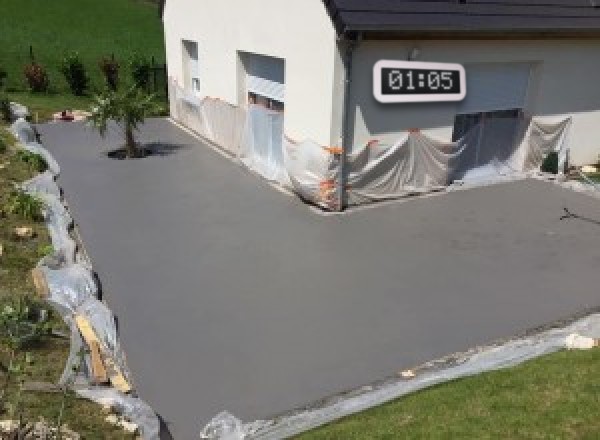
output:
1:05
